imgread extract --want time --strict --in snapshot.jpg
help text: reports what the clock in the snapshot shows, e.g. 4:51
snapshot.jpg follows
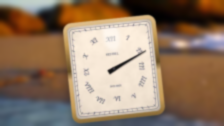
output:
2:11
